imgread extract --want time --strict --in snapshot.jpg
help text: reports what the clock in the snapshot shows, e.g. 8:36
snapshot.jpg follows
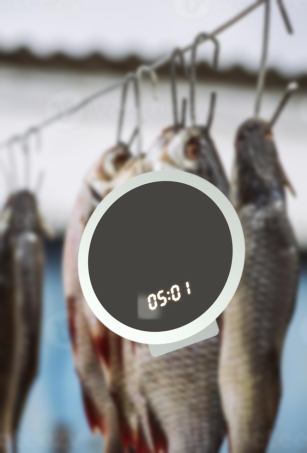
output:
5:01
